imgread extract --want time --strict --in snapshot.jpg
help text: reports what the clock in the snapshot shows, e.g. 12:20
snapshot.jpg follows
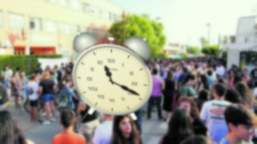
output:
11:19
